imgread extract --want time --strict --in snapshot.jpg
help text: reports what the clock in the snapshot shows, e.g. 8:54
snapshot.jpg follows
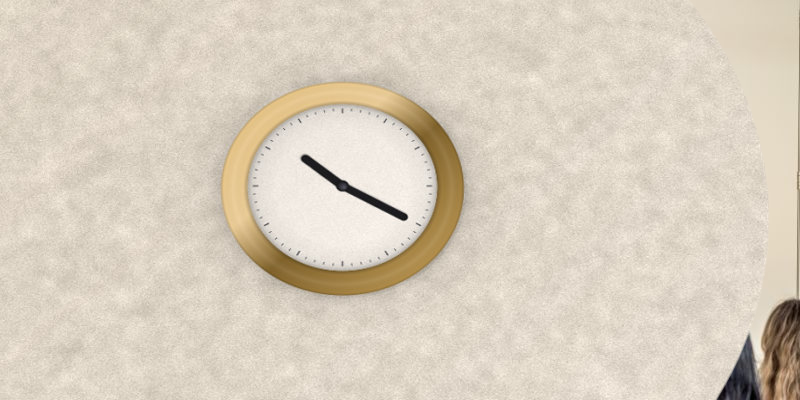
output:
10:20
